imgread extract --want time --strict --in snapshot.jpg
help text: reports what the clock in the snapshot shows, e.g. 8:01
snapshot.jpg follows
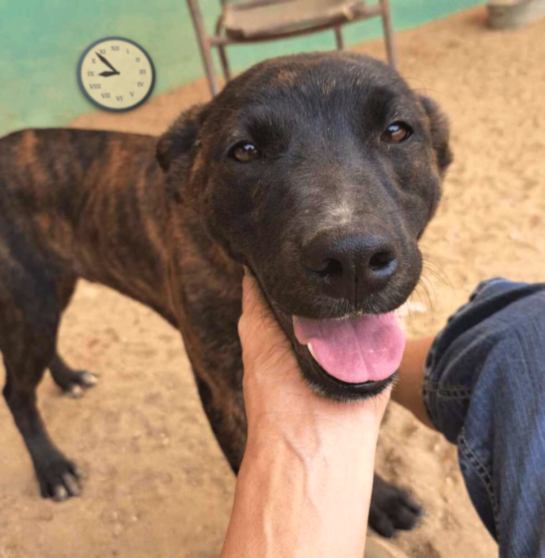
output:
8:53
